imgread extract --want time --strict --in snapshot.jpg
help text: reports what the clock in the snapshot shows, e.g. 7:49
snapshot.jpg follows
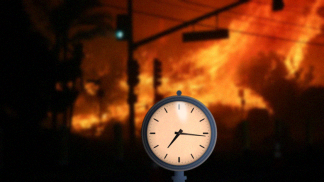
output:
7:16
